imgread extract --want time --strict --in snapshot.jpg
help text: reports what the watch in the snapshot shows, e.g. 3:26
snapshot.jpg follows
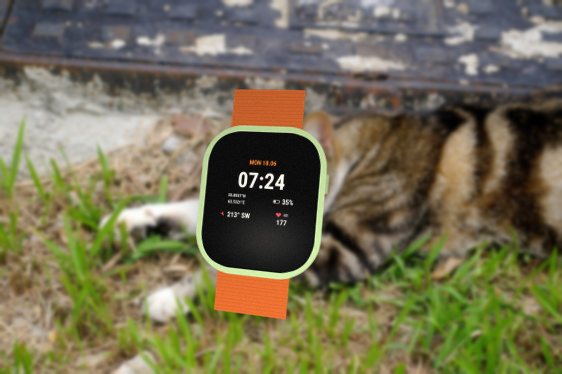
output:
7:24
